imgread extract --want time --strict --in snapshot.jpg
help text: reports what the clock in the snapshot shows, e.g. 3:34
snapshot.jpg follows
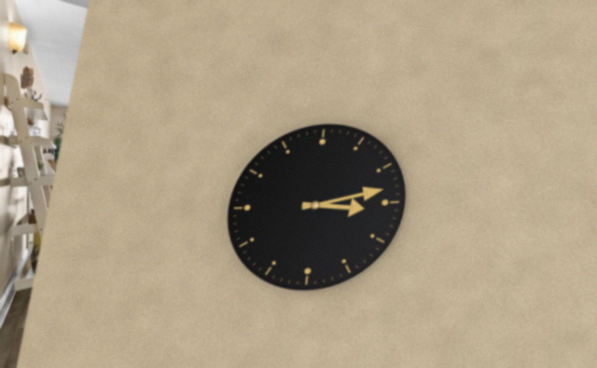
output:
3:13
